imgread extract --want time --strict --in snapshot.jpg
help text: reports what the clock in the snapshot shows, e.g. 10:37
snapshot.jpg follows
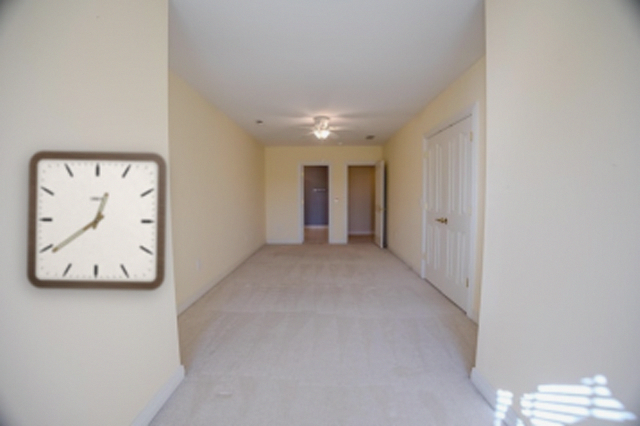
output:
12:39
